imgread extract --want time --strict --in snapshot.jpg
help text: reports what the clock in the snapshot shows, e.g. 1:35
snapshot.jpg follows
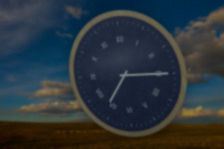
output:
7:15
